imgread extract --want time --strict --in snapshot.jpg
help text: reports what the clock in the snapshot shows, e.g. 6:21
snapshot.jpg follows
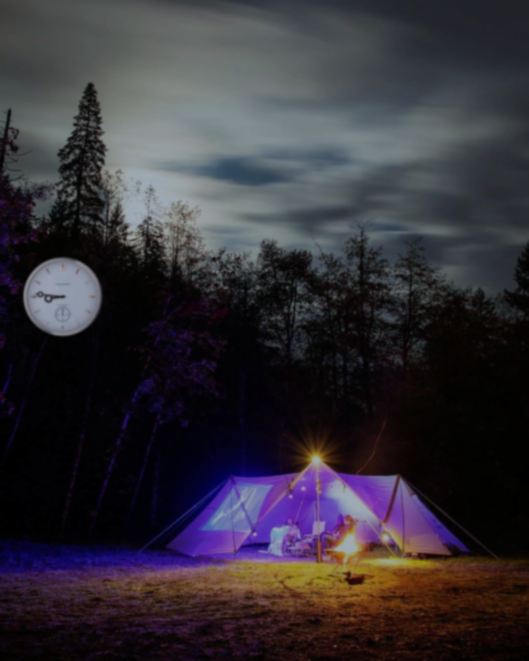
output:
8:46
